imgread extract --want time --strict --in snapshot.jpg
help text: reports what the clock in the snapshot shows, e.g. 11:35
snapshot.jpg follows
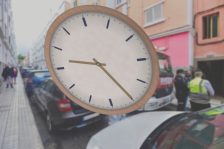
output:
9:25
